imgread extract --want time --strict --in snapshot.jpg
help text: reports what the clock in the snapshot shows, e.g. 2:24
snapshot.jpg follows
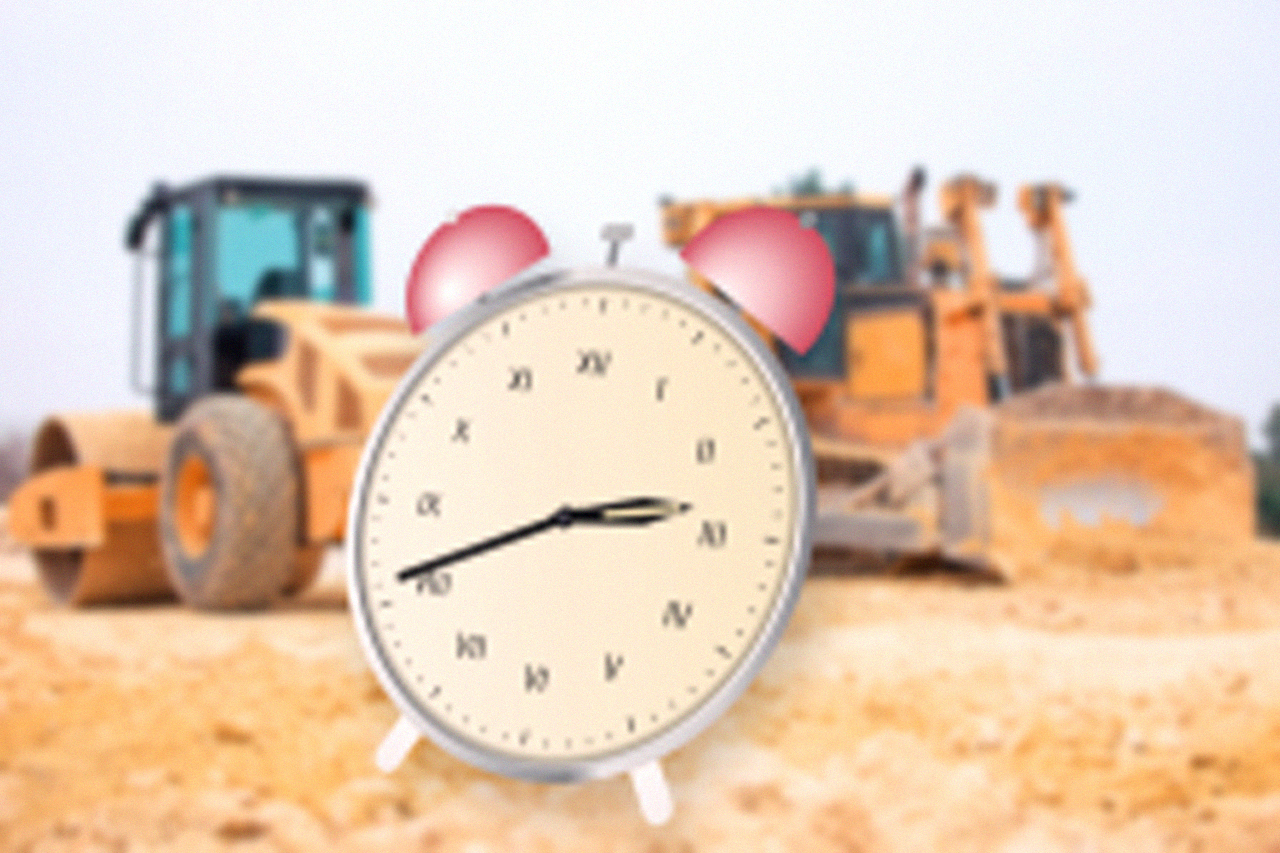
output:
2:41
